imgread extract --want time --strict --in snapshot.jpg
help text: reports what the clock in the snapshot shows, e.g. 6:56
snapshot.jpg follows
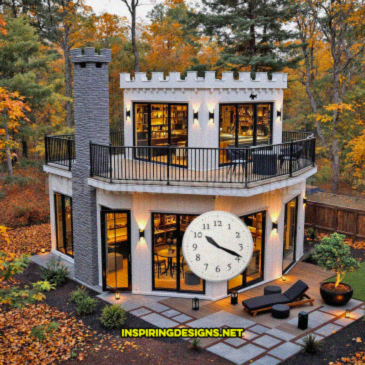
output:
10:19
